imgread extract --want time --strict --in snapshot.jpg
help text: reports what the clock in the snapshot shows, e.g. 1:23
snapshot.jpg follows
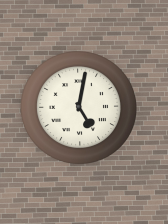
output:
5:02
